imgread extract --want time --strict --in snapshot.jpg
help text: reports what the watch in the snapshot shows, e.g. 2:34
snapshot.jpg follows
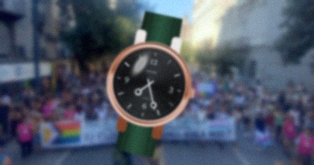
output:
7:26
